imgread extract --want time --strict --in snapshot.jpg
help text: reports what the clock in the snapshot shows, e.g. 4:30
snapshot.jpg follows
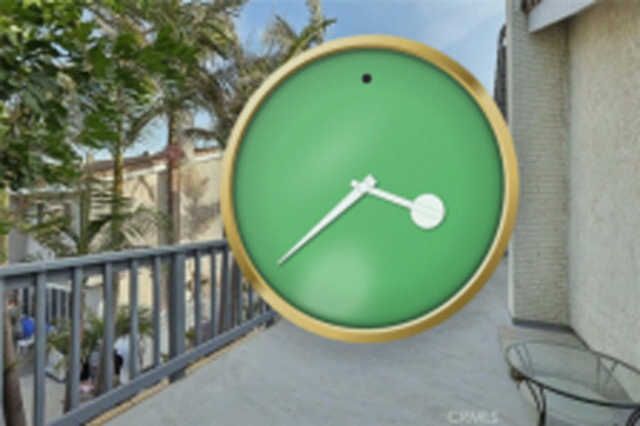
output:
3:38
